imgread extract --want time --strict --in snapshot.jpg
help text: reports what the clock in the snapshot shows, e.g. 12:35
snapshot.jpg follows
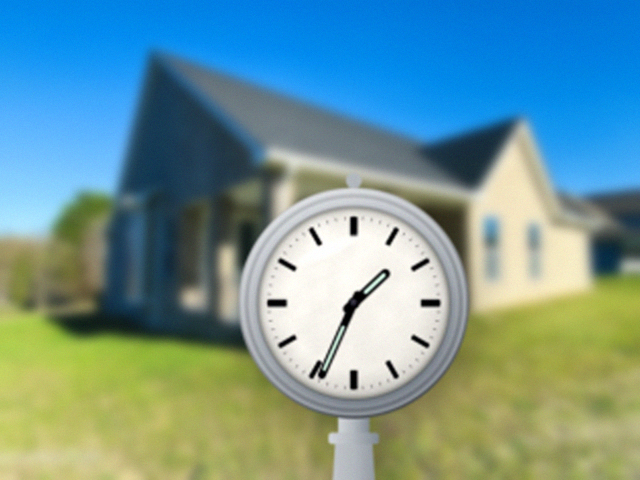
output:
1:34
